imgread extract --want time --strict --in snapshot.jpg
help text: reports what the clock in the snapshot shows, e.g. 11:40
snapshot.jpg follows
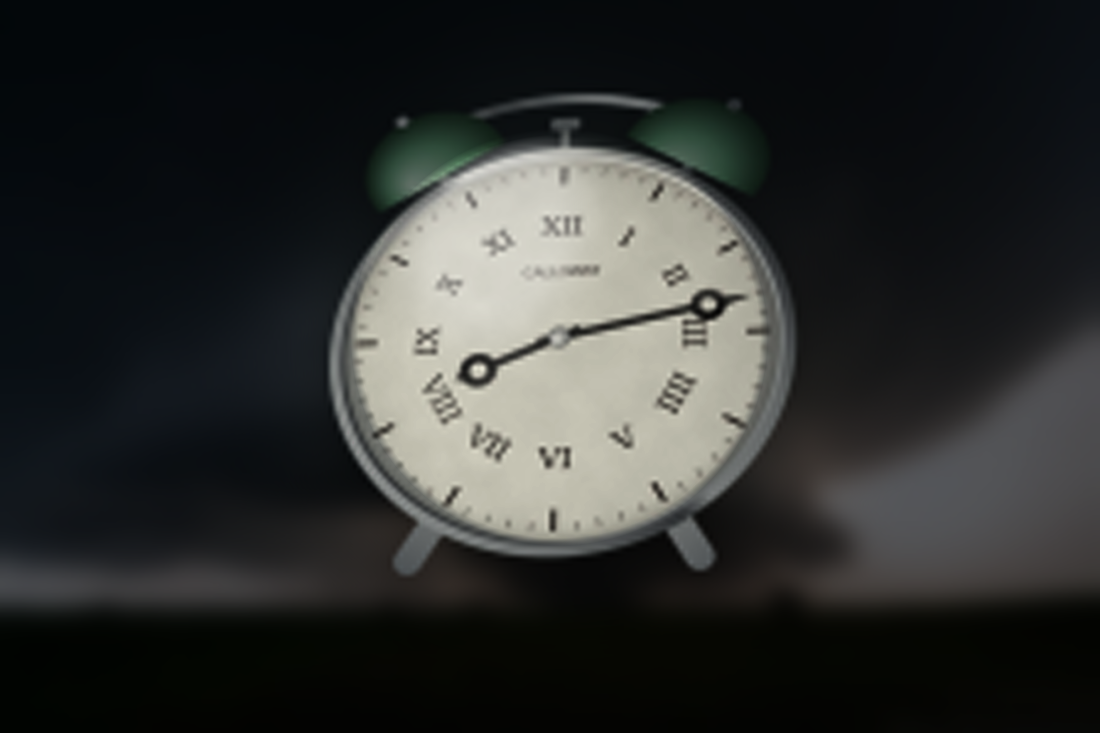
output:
8:13
